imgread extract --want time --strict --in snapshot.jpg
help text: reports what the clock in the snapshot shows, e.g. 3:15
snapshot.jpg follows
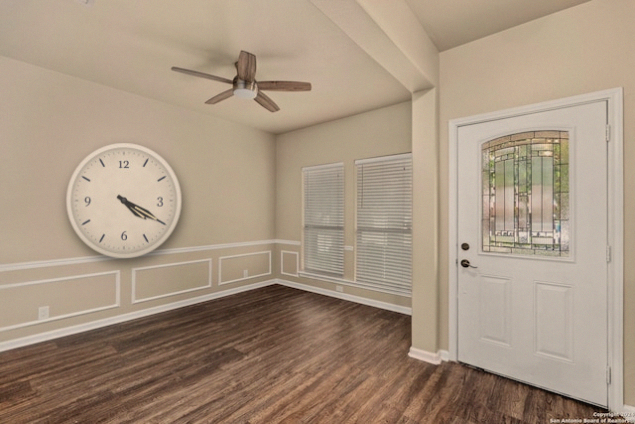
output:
4:20
